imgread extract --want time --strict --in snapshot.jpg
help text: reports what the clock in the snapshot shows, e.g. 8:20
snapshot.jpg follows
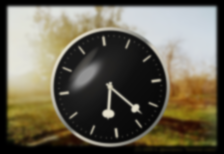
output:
6:23
